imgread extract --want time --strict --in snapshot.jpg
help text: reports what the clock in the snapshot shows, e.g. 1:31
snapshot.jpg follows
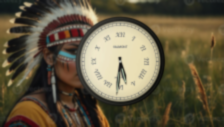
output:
5:31
